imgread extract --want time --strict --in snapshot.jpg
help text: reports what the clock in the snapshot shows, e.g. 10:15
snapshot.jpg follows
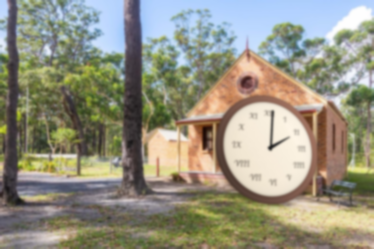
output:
2:01
